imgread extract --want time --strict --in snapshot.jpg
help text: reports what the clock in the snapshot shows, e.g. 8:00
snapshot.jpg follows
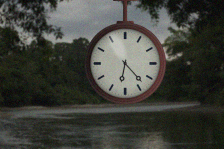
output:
6:23
